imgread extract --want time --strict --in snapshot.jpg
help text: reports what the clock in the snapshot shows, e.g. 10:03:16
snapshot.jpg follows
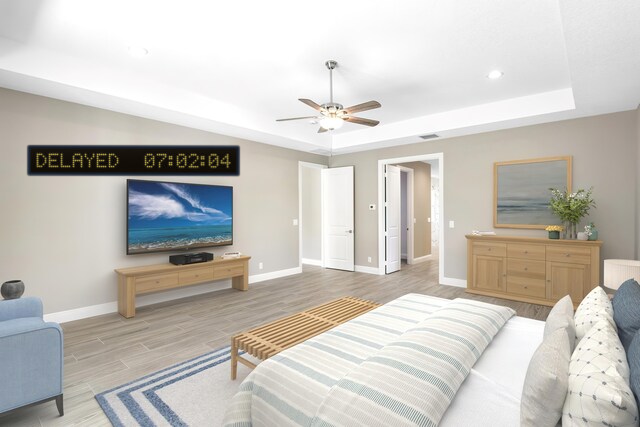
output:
7:02:04
